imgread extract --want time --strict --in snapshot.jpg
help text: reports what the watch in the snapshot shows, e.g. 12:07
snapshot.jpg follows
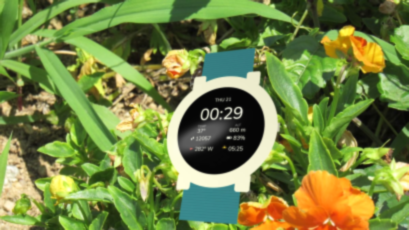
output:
0:29
